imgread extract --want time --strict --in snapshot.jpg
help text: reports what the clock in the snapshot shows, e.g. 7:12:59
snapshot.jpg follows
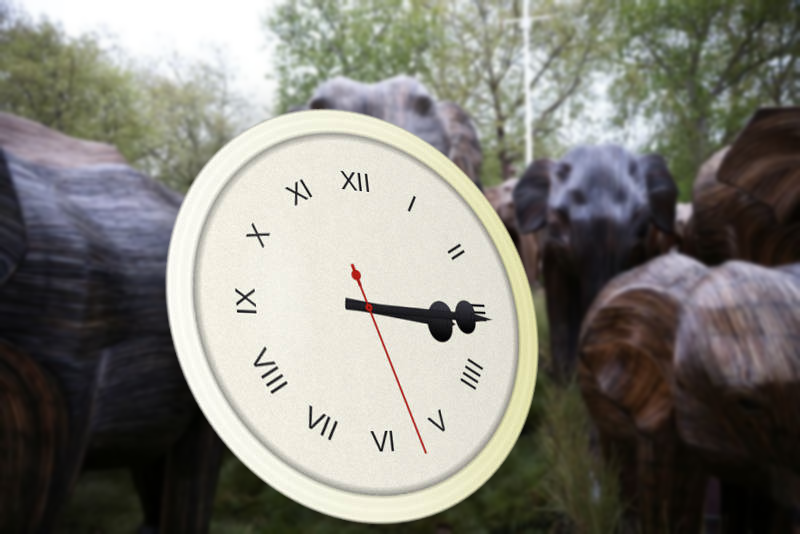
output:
3:15:27
